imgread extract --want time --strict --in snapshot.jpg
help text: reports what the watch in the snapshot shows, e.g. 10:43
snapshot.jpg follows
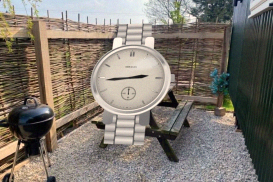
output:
2:44
